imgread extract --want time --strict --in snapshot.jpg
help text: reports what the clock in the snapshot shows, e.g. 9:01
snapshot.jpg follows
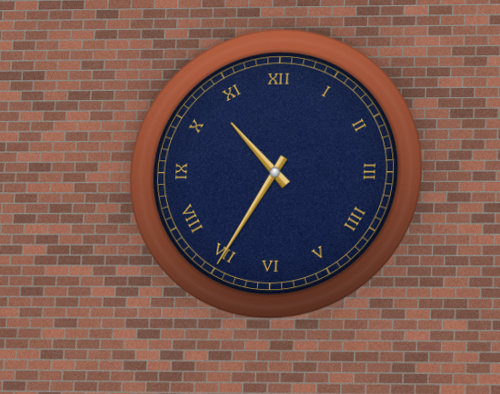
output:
10:35
